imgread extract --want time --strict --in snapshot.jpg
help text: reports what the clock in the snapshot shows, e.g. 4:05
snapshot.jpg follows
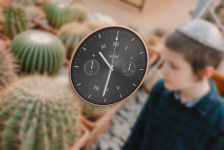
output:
10:31
